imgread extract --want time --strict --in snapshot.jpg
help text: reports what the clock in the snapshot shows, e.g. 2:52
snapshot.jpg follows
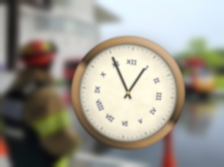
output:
12:55
